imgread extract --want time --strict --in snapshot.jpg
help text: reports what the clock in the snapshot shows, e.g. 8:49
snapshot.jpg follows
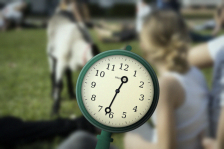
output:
12:32
